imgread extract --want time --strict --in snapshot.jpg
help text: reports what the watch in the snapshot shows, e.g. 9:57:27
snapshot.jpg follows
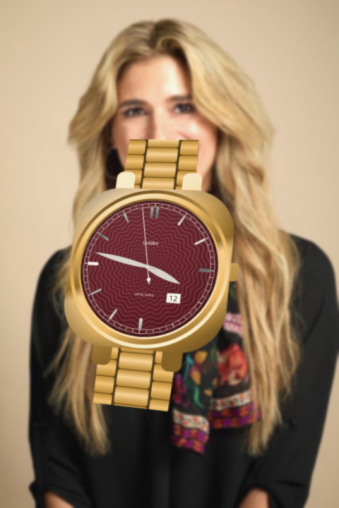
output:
3:46:58
